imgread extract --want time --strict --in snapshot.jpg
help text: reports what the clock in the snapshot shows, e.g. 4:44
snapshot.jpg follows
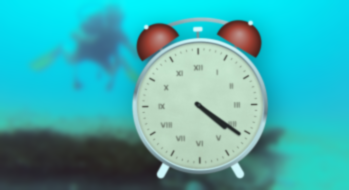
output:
4:21
